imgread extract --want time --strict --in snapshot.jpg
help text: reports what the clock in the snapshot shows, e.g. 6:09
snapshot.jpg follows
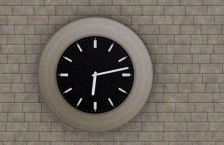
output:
6:13
